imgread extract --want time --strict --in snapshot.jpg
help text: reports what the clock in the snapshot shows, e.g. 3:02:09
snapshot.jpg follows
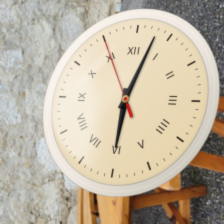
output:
6:02:55
